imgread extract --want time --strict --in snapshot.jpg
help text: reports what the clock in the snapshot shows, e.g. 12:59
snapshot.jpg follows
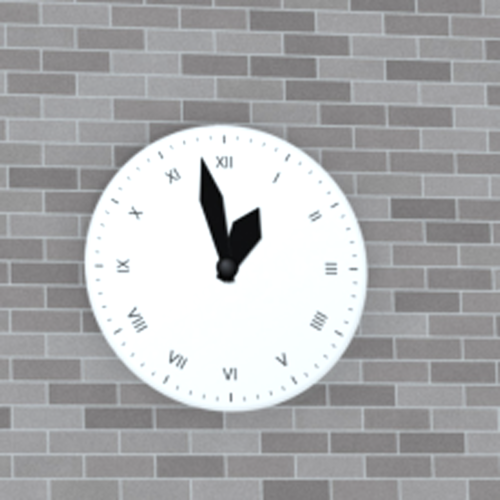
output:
12:58
